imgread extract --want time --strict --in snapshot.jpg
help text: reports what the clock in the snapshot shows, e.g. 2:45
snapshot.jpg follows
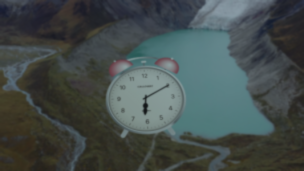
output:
6:10
